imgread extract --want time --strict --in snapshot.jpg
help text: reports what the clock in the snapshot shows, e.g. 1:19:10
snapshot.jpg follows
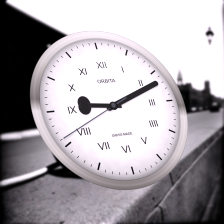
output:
9:11:41
